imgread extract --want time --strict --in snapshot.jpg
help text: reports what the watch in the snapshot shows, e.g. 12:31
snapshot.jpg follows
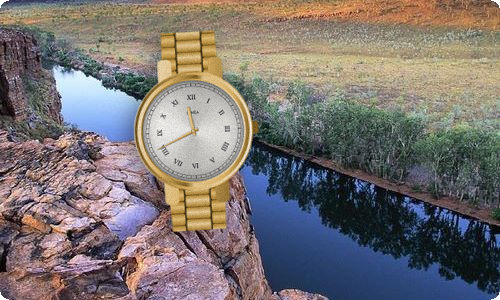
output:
11:41
